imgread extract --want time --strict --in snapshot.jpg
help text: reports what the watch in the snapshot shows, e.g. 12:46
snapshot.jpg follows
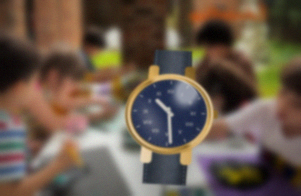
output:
10:29
